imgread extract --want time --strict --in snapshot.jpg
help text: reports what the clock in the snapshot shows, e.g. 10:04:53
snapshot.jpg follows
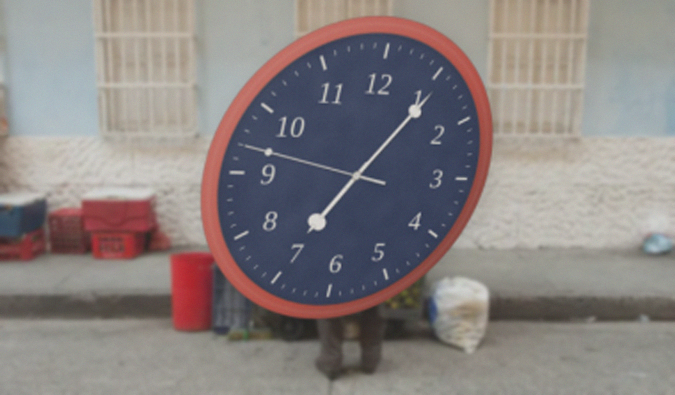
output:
7:05:47
